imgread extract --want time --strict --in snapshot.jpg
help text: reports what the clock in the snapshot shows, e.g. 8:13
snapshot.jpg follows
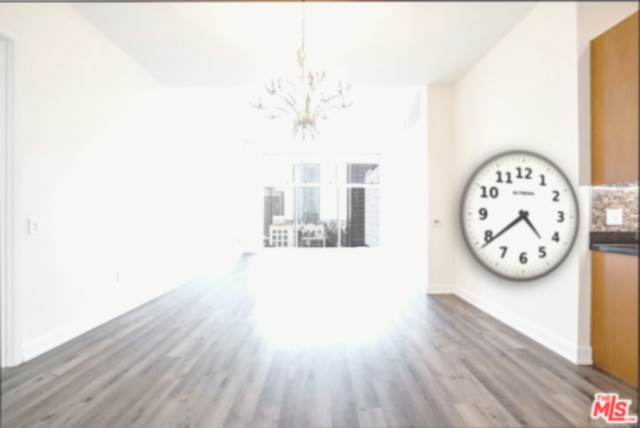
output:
4:39
